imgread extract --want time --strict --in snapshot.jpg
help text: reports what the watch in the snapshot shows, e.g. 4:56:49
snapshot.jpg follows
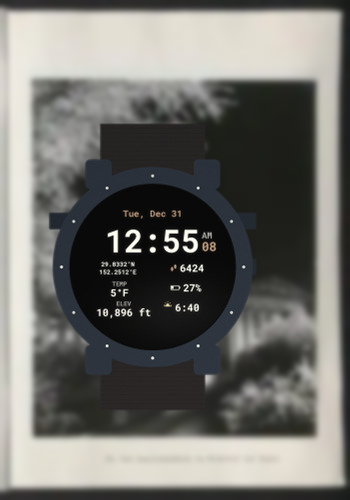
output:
12:55:08
